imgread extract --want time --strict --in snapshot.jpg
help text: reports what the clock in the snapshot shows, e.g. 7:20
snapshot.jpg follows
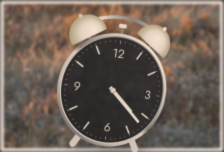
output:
4:22
